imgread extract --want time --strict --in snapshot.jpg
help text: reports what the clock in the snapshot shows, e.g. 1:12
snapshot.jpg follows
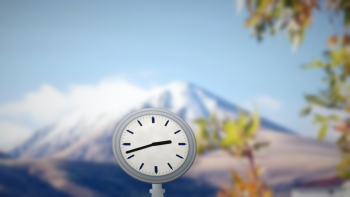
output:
2:42
